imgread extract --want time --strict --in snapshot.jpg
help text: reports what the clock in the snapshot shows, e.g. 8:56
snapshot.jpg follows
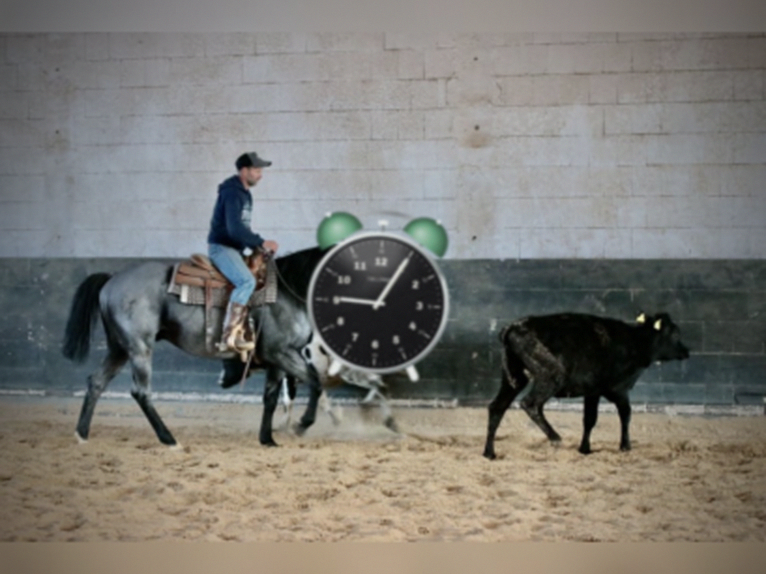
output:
9:05
